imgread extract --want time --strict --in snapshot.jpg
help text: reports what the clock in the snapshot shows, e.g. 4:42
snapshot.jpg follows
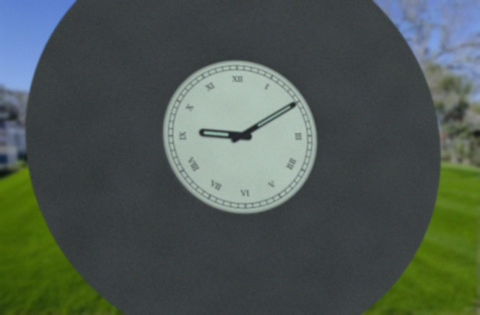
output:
9:10
